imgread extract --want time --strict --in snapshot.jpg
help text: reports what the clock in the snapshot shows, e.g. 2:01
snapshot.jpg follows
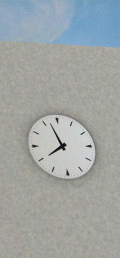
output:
7:57
